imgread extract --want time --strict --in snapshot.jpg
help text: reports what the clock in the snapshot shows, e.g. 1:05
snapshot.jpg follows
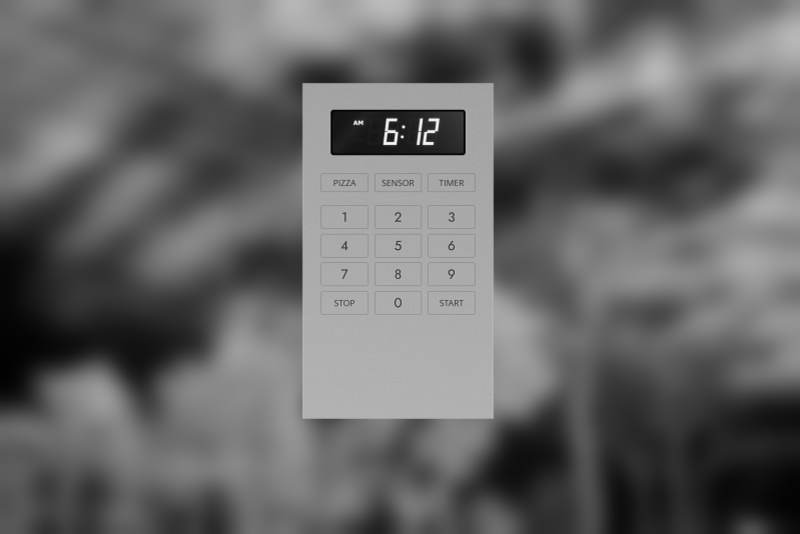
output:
6:12
